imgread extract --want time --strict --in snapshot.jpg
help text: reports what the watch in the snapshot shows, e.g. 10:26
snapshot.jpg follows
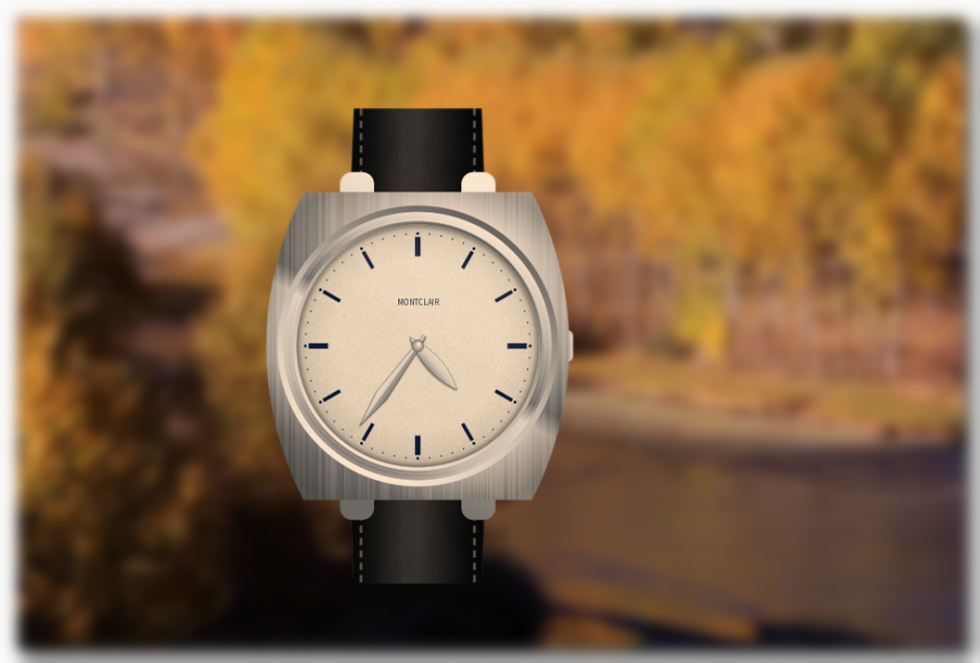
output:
4:36
